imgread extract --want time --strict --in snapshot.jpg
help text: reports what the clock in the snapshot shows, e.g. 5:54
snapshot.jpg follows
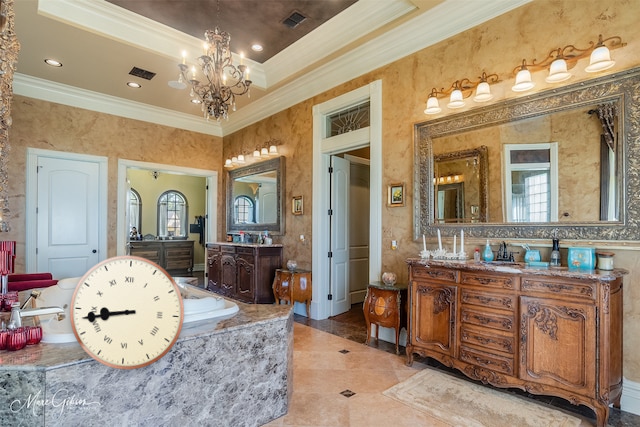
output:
8:43
